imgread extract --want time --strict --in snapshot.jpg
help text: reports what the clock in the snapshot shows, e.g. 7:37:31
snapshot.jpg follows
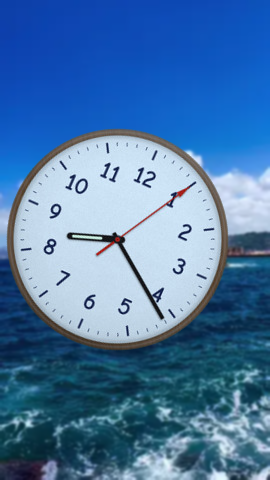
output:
8:21:05
